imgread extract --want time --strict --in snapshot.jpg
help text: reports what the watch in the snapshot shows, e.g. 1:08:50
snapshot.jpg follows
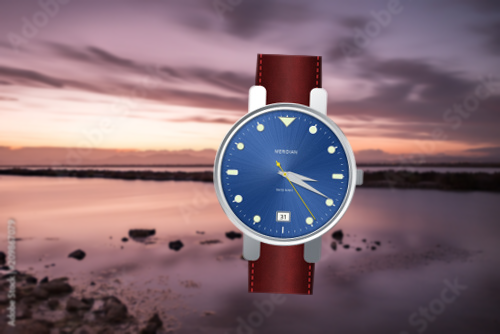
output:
3:19:24
